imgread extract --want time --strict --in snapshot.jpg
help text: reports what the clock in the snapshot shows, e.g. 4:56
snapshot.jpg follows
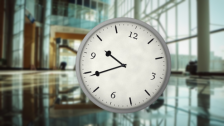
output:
9:39
